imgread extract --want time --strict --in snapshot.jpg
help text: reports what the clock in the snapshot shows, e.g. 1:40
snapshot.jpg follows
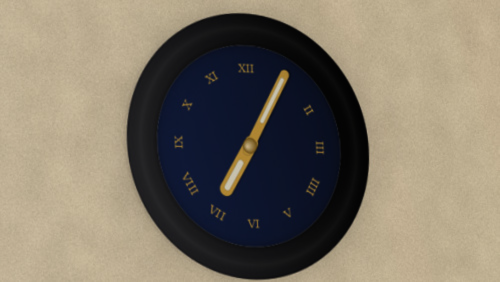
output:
7:05
